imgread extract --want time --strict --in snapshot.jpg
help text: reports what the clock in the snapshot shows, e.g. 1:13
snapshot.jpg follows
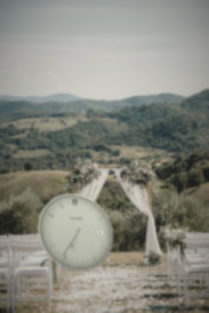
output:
6:36
